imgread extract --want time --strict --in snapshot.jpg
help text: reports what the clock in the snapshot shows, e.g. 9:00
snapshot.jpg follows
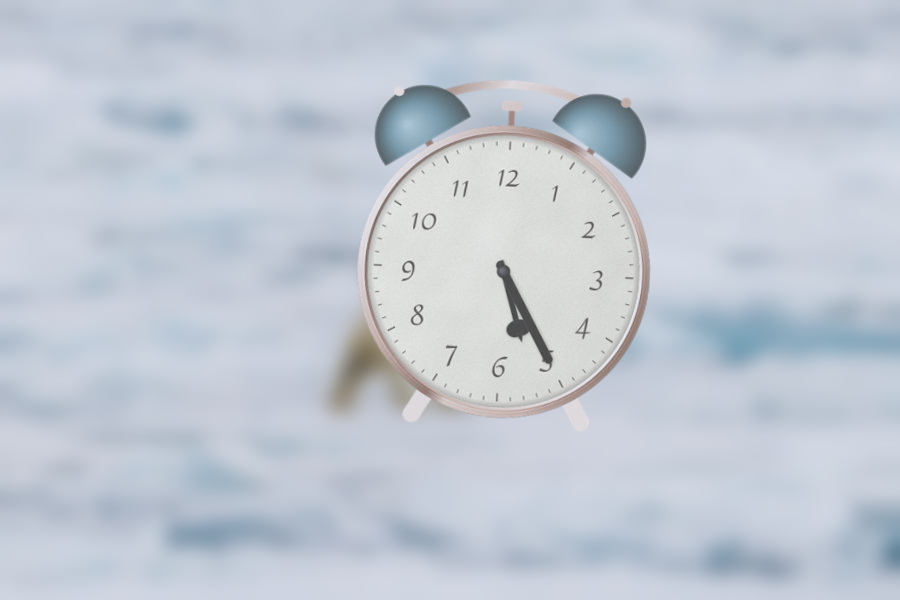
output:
5:25
